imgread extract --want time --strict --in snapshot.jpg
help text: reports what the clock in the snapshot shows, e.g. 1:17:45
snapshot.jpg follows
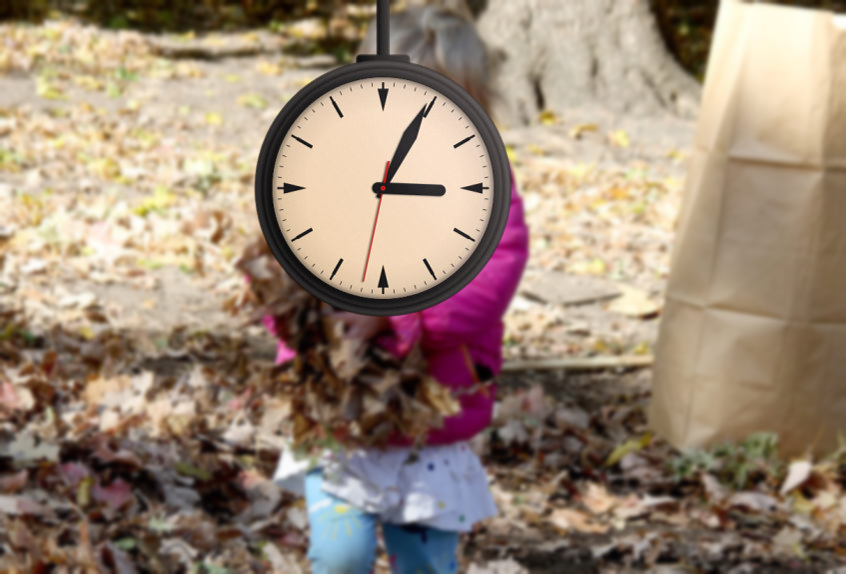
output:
3:04:32
